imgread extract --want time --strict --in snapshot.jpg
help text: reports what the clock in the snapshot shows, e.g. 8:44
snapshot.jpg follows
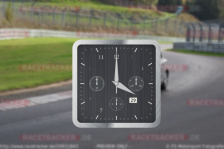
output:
4:00
